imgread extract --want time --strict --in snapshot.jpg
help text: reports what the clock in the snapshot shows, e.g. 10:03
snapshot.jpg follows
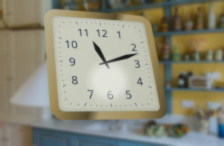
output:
11:12
